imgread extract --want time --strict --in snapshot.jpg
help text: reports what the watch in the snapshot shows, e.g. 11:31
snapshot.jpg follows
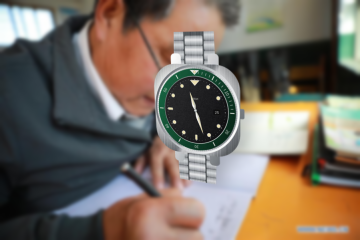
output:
11:27
